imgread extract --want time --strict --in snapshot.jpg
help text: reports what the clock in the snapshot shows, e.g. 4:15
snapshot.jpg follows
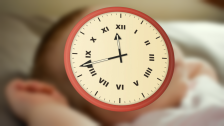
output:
11:42
